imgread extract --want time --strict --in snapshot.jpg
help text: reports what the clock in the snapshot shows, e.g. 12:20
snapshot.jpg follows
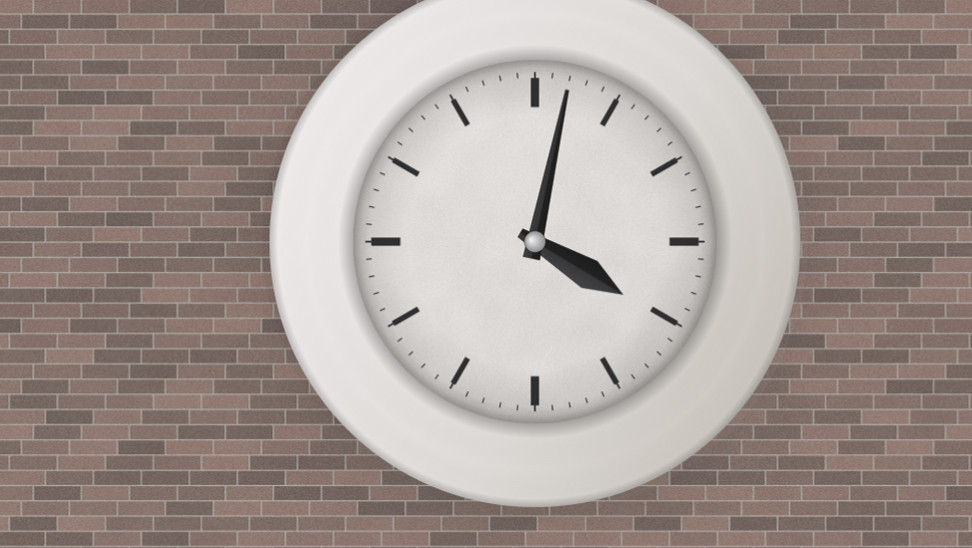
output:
4:02
